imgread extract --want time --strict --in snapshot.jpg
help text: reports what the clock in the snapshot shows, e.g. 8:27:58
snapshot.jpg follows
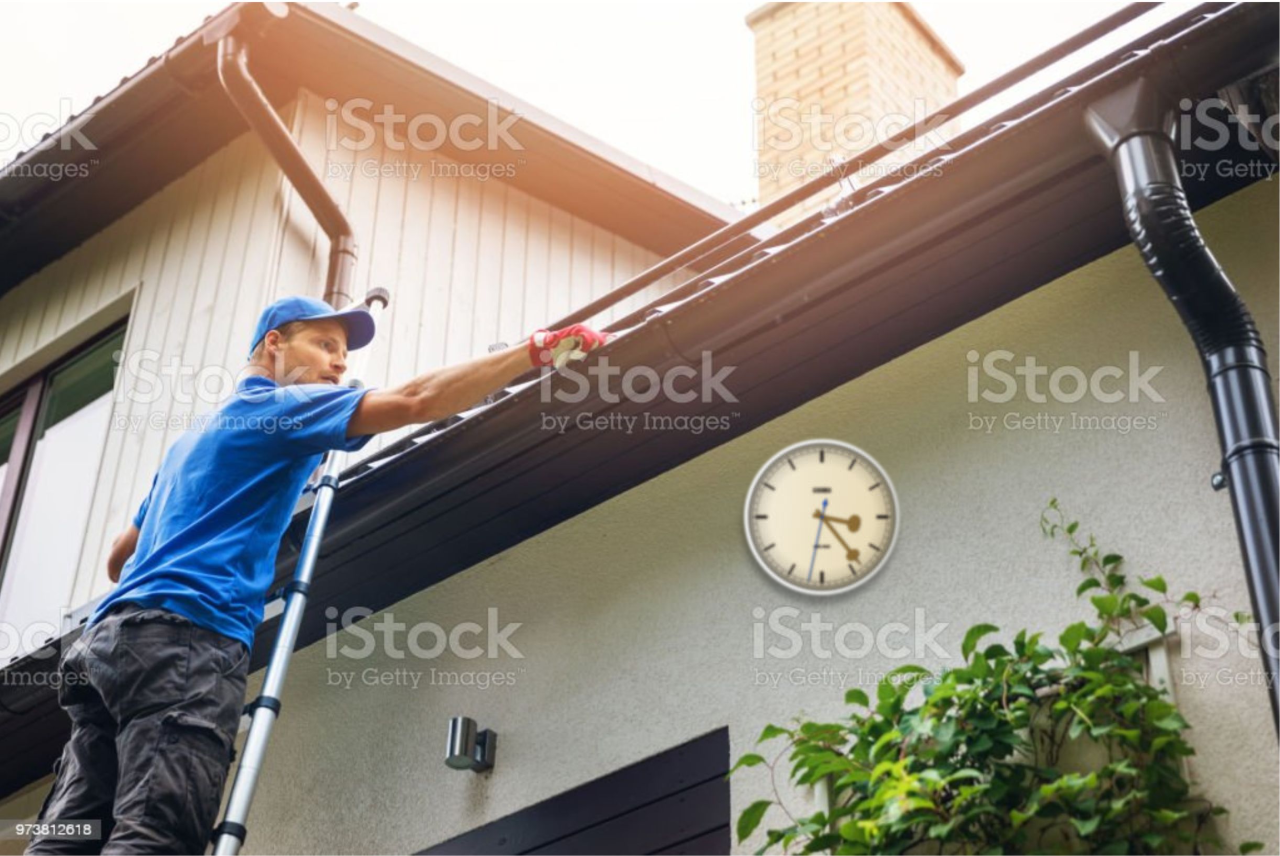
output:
3:23:32
